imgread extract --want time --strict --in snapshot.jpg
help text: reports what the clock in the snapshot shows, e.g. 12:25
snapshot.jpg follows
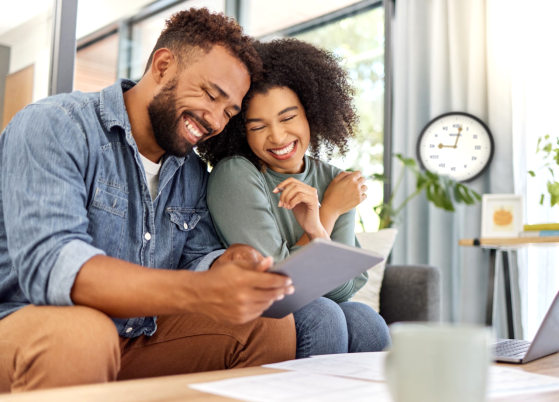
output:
9:02
